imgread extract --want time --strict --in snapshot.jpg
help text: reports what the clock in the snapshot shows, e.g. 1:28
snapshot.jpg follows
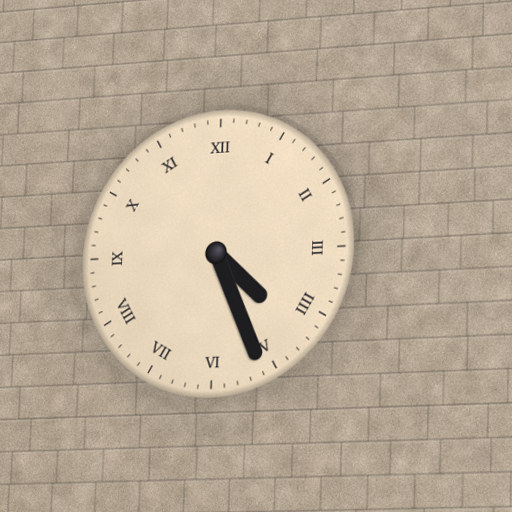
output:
4:26
